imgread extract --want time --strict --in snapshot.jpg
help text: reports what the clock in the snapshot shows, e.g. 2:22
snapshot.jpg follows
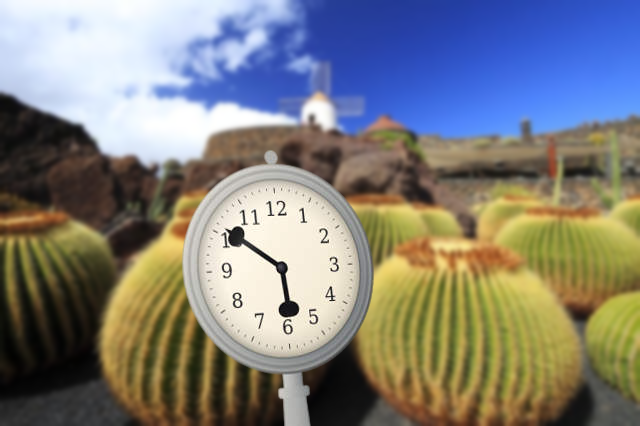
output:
5:51
